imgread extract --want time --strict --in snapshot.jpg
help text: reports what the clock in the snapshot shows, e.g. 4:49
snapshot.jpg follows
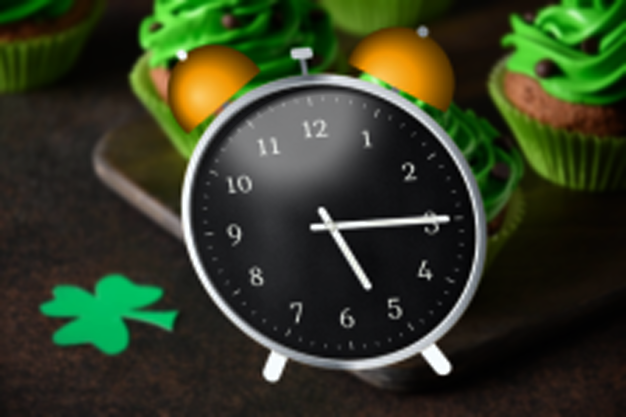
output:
5:15
